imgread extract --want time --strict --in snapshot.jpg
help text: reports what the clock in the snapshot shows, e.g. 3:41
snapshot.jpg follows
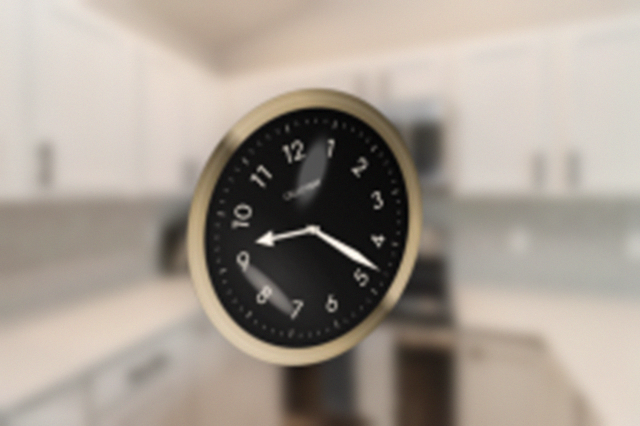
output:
9:23
